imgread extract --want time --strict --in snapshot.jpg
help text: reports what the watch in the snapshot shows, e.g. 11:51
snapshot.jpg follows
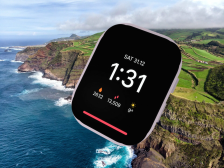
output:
1:31
